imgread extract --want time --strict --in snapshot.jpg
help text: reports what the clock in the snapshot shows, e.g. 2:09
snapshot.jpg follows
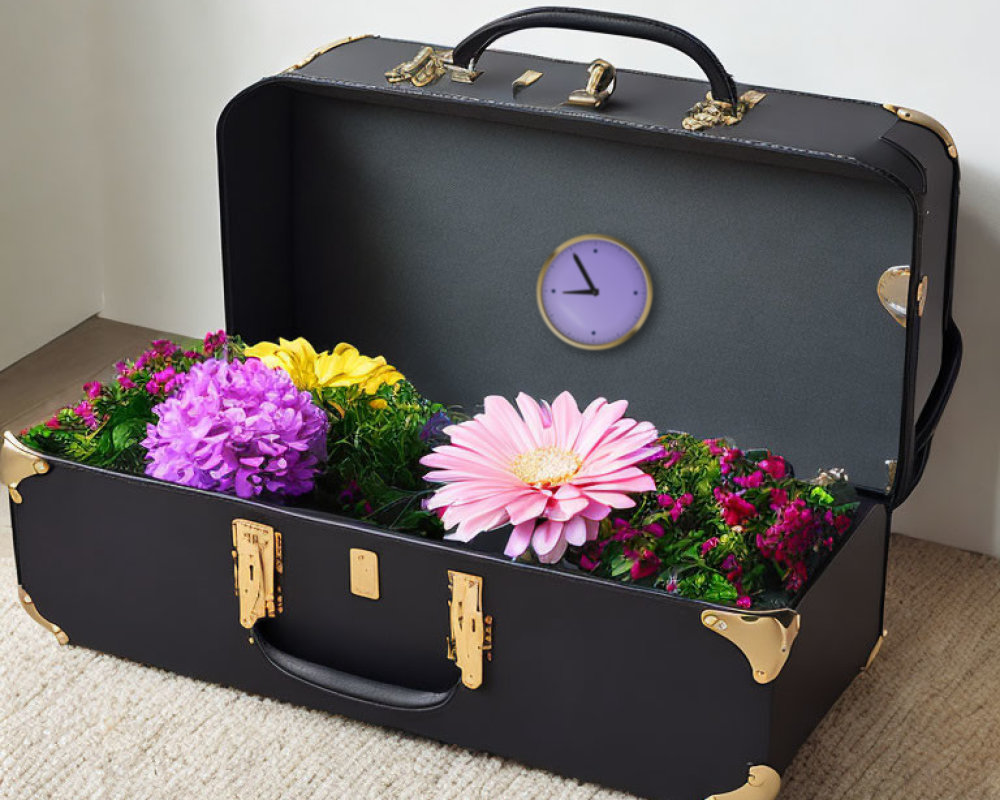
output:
8:55
